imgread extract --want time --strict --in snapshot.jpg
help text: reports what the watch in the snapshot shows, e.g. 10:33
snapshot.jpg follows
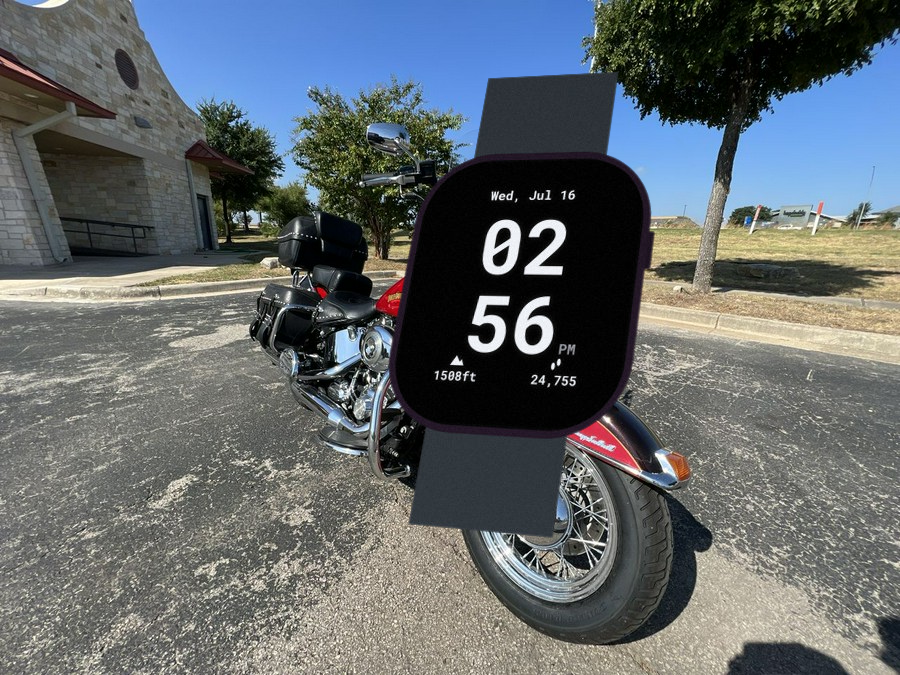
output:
2:56
